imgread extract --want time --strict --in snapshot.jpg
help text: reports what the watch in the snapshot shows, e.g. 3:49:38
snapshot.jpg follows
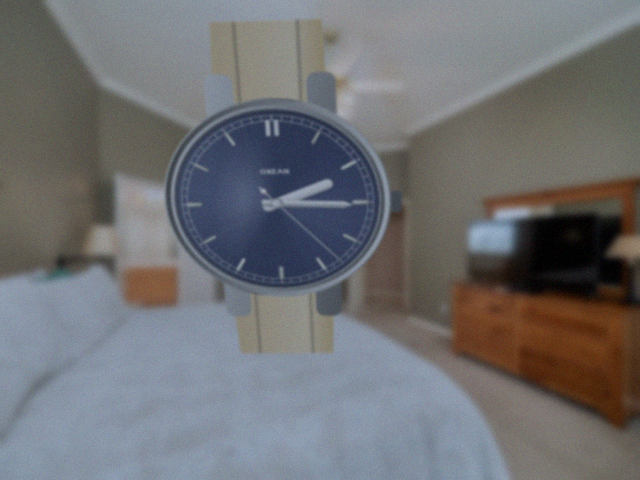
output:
2:15:23
